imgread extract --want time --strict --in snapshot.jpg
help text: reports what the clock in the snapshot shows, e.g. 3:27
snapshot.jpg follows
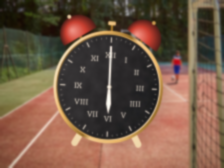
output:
6:00
